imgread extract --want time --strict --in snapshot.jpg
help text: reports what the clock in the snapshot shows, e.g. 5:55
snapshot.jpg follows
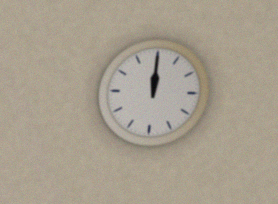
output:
12:00
